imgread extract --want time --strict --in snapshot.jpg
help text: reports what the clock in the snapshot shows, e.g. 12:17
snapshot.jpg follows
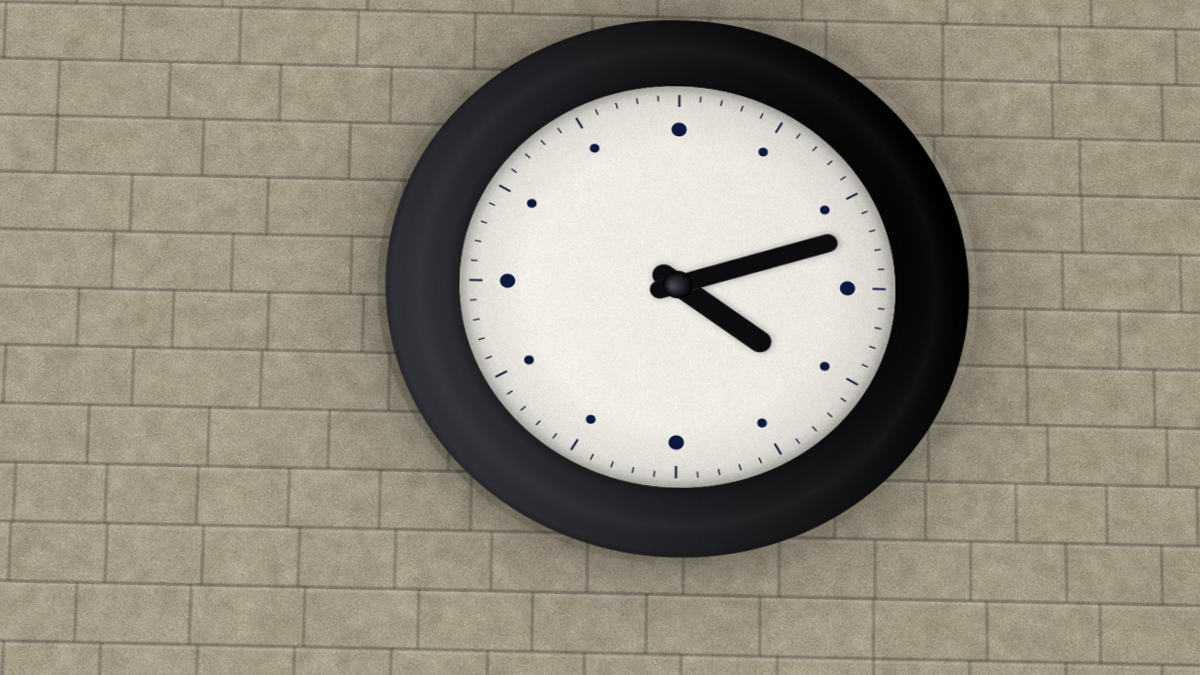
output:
4:12
